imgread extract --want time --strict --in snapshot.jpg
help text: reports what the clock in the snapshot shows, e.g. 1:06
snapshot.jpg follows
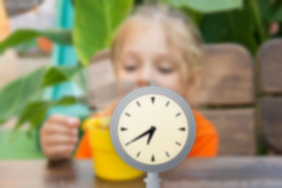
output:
6:40
